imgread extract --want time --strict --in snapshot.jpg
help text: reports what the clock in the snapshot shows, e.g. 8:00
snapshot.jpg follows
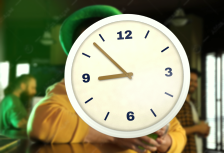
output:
8:53
